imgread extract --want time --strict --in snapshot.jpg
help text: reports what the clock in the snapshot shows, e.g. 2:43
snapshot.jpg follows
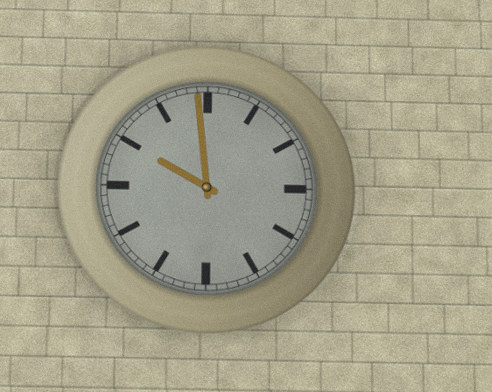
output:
9:59
